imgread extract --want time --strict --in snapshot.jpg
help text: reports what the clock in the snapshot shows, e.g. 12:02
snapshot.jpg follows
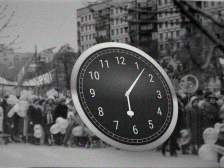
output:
6:07
